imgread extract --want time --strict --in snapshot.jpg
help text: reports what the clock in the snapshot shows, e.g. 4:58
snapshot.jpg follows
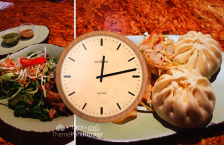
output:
12:13
